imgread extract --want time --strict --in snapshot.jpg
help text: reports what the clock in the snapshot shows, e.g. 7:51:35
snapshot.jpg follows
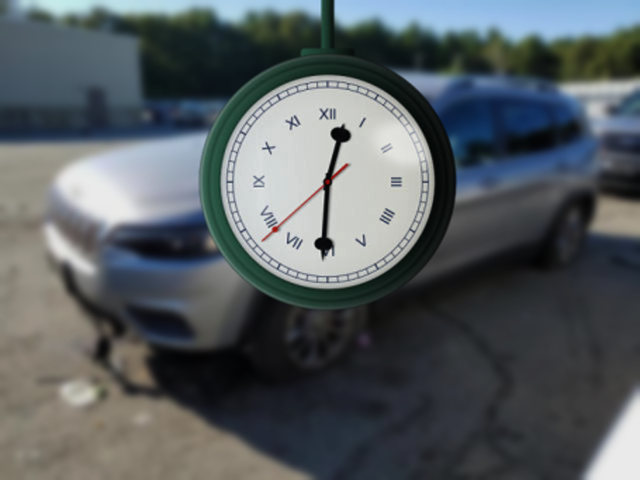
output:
12:30:38
